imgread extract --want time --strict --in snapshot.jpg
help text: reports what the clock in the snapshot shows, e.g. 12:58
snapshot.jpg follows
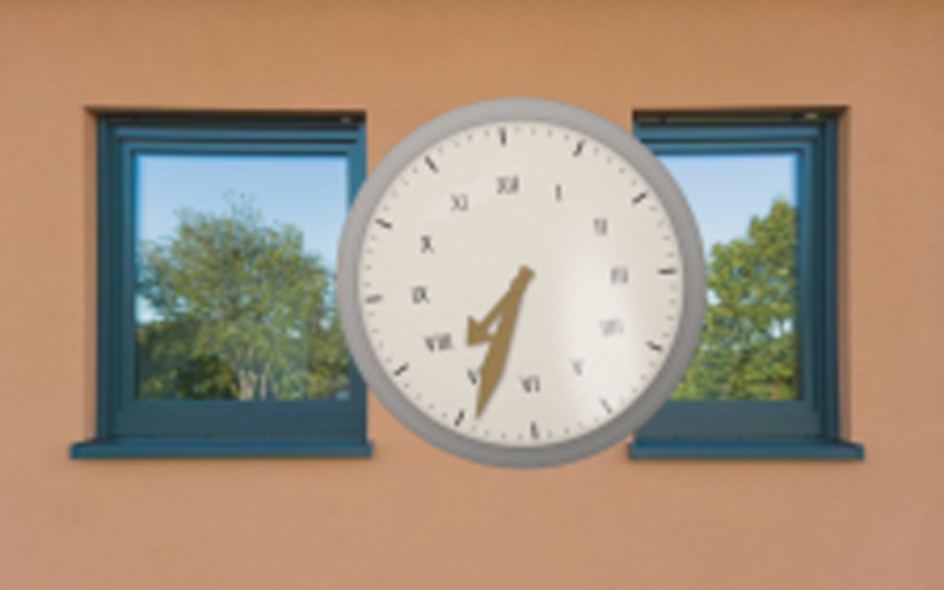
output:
7:34
